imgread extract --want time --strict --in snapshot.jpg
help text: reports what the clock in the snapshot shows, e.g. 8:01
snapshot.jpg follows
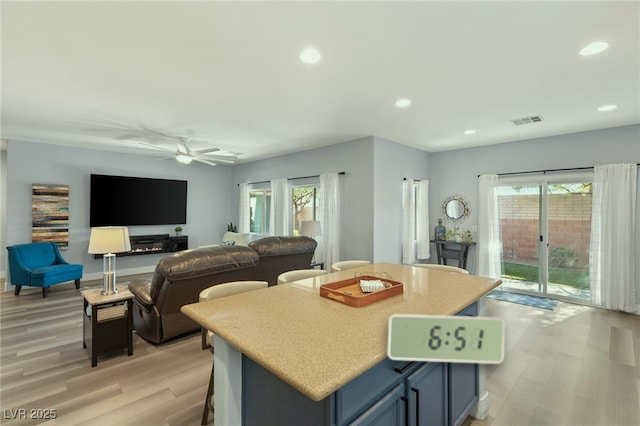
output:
6:51
